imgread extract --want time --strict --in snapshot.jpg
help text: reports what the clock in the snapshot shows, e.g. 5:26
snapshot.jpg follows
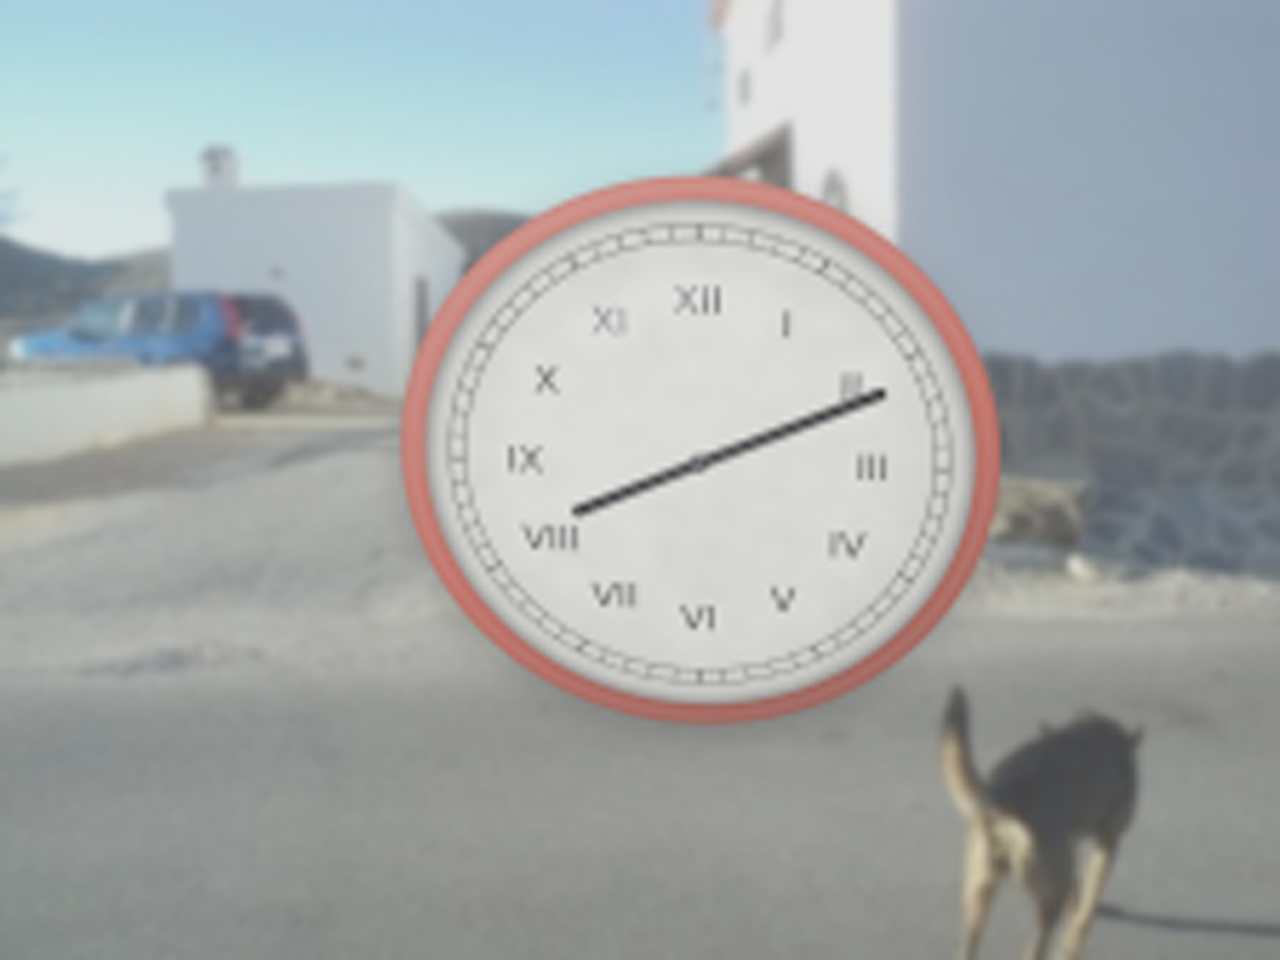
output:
8:11
